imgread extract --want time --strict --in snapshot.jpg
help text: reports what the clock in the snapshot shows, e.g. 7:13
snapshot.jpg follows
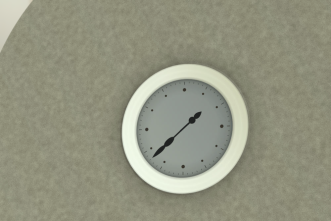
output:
1:38
